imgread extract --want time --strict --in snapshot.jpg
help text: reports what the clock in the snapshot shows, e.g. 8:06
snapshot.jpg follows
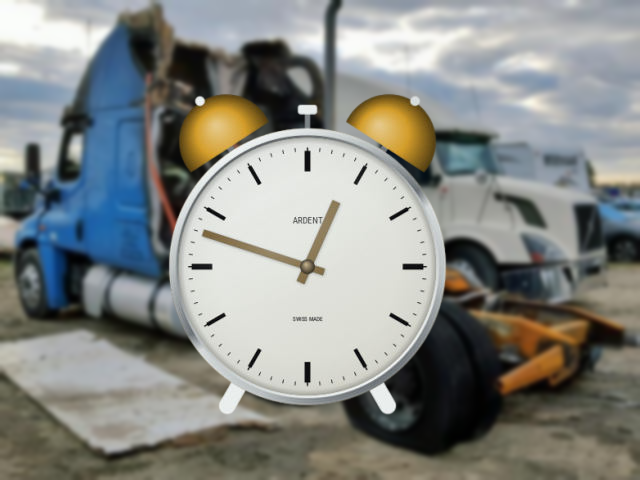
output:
12:48
